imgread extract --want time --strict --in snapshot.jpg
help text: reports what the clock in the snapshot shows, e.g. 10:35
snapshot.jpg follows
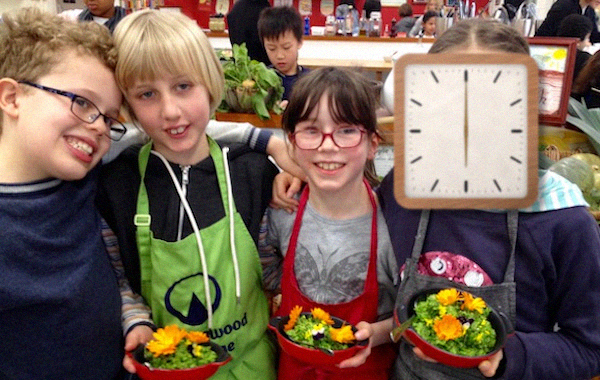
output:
6:00
